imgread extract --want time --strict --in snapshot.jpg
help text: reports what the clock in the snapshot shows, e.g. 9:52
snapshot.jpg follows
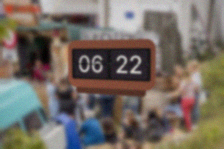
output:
6:22
